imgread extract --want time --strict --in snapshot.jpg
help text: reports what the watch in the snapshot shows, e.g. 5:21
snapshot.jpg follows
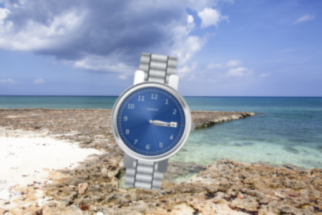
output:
3:15
